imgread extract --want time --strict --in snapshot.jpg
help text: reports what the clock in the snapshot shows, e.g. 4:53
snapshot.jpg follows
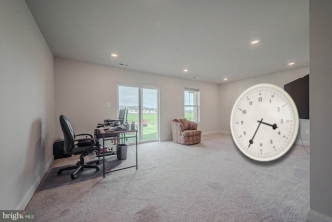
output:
3:35
